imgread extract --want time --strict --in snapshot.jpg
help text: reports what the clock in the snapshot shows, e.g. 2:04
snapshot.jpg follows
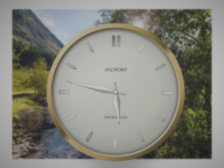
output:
5:47
